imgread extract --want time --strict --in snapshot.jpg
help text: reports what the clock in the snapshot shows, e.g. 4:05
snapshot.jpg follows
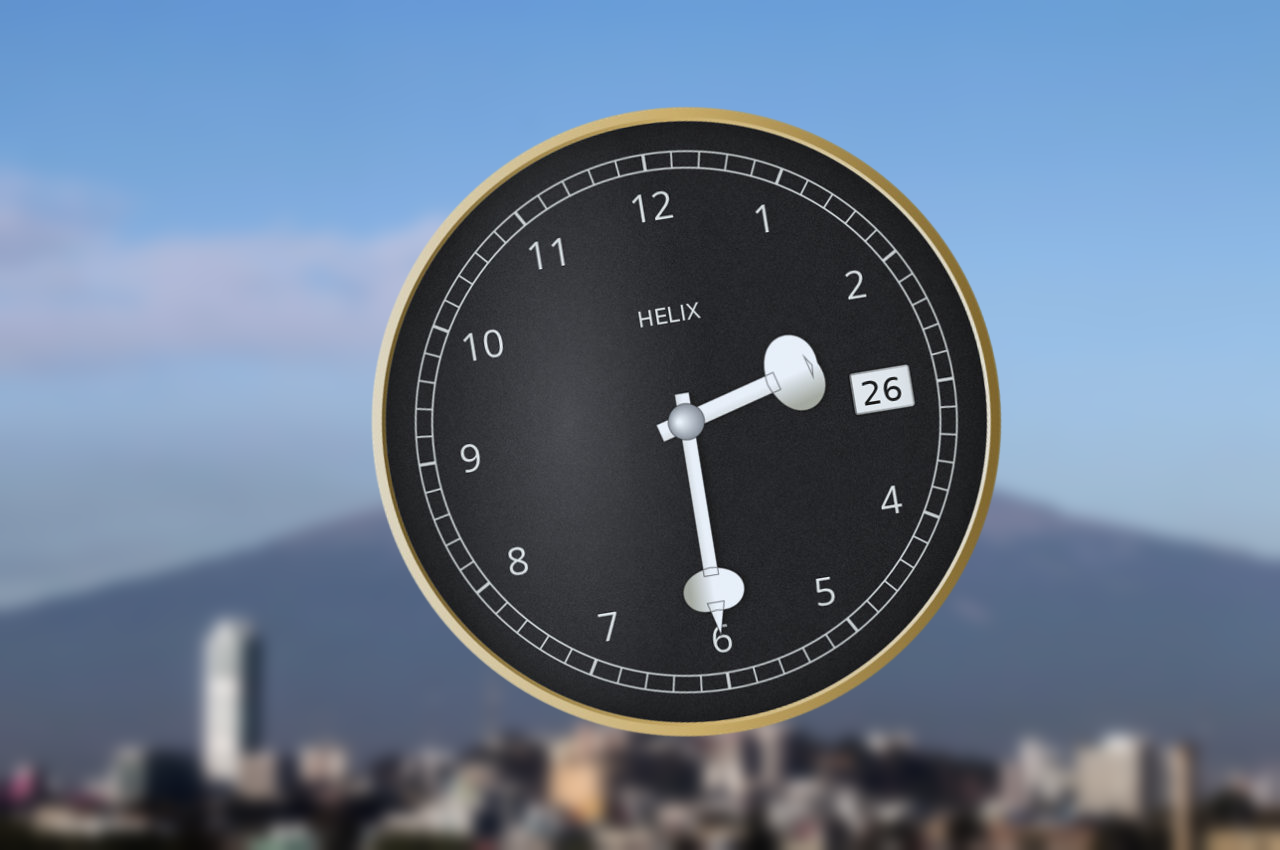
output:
2:30
